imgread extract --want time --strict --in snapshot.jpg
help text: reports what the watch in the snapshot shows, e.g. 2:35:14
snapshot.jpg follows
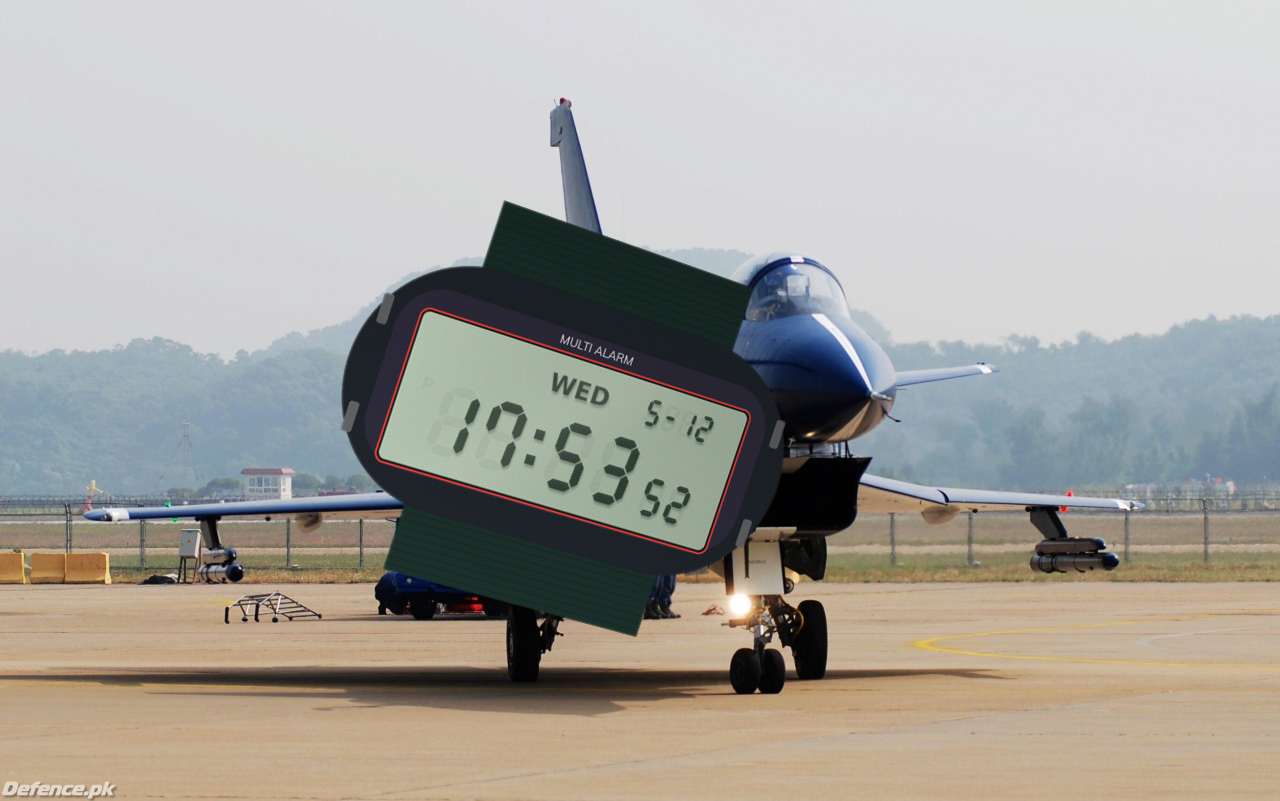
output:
17:53:52
